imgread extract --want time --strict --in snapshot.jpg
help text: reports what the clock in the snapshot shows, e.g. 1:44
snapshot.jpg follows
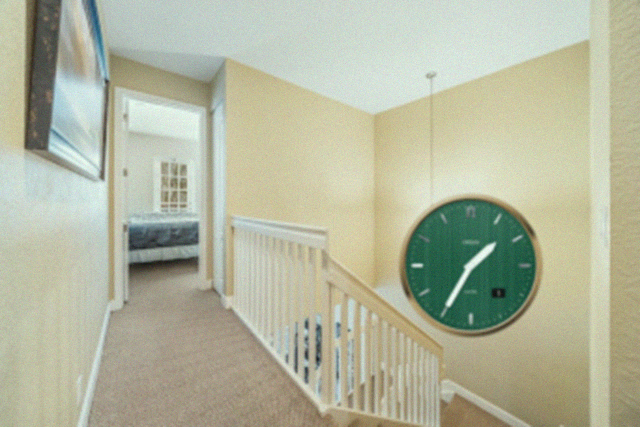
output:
1:35
